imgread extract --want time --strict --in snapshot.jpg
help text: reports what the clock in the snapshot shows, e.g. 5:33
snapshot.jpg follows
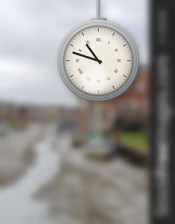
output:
10:48
